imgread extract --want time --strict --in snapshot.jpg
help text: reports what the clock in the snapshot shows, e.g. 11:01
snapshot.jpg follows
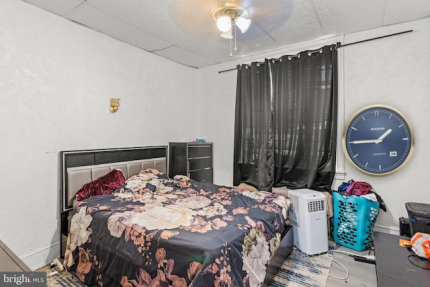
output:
1:45
